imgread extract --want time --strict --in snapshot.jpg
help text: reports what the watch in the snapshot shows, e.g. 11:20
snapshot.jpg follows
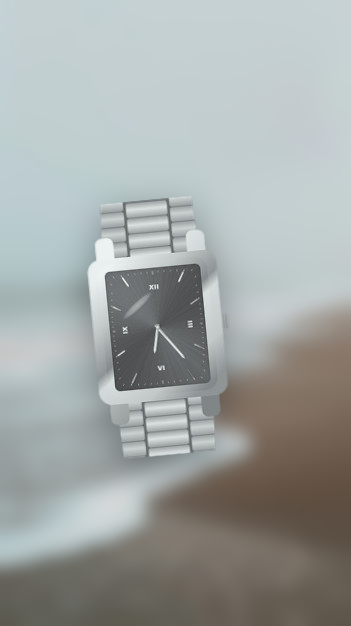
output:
6:24
